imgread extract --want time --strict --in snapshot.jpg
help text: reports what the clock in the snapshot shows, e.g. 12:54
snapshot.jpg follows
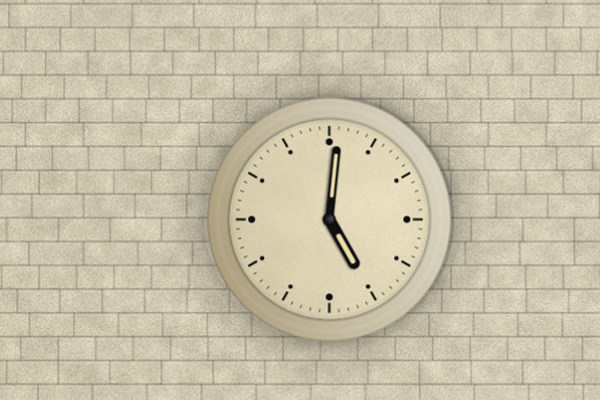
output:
5:01
